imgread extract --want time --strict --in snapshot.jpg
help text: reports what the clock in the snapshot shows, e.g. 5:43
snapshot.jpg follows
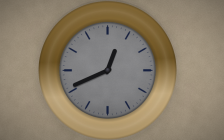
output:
12:41
